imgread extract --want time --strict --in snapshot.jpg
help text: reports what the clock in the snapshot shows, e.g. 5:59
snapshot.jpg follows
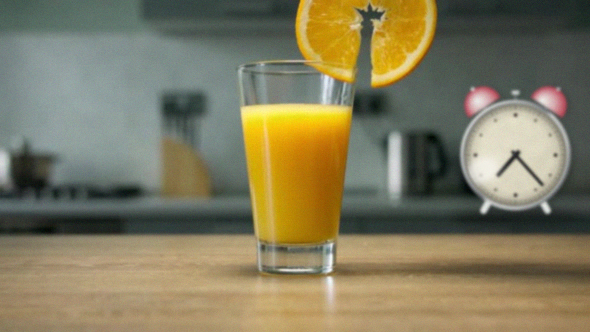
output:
7:23
